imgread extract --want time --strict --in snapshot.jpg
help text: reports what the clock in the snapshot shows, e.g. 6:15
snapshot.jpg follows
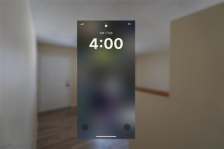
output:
4:00
